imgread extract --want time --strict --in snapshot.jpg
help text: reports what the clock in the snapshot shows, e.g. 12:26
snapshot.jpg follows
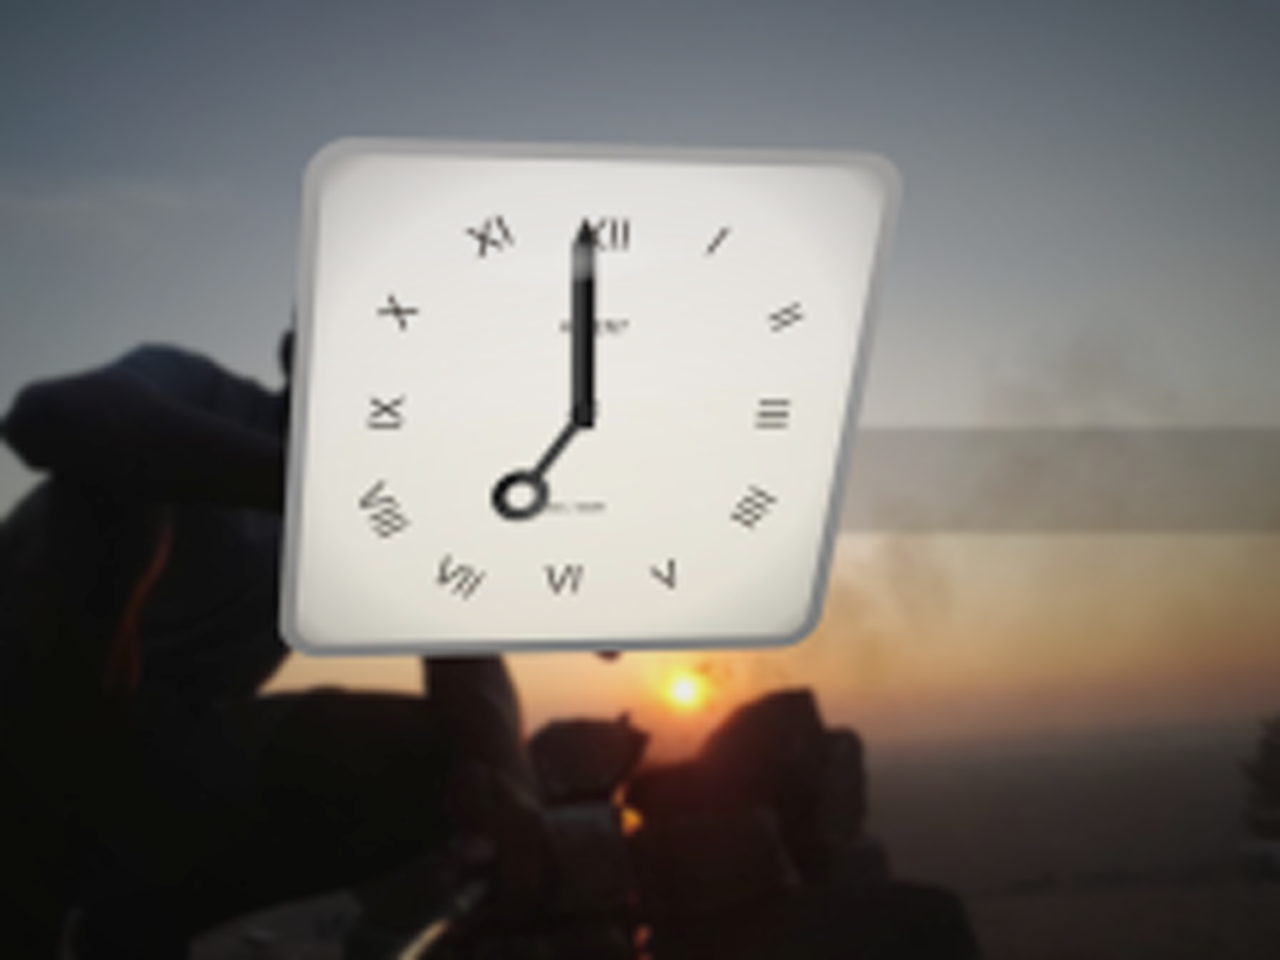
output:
6:59
